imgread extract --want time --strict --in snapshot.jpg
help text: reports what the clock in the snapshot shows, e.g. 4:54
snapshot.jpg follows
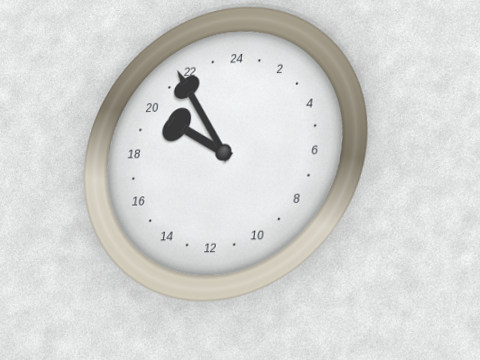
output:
19:54
